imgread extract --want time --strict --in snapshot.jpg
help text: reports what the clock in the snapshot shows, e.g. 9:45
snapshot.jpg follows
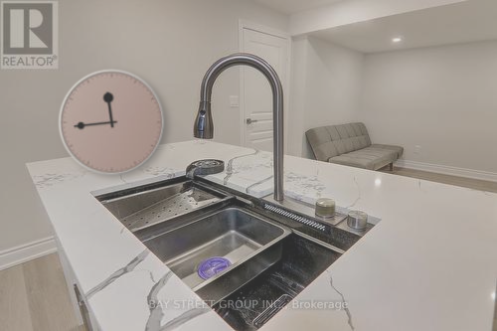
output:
11:44
